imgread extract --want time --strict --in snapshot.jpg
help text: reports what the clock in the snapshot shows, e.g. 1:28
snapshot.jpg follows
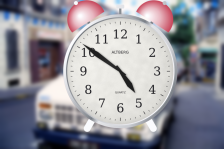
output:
4:51
